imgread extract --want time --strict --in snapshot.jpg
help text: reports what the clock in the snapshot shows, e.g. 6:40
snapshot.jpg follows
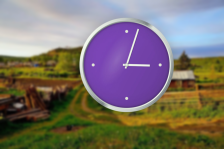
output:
3:03
